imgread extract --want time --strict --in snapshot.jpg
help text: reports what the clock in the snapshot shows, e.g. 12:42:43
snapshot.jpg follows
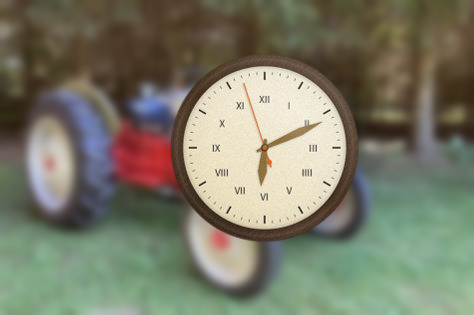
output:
6:10:57
